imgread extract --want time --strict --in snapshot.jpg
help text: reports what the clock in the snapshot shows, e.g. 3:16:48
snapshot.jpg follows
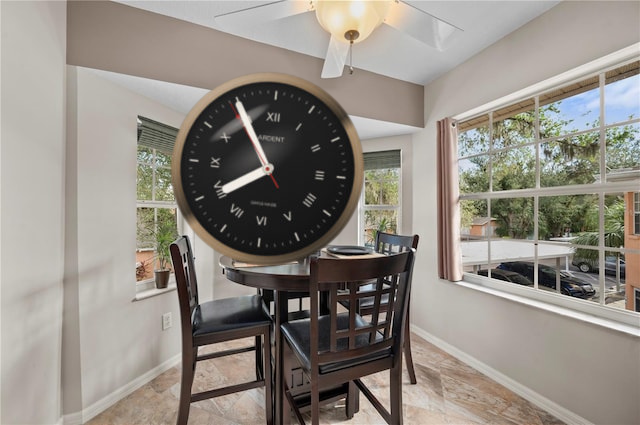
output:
7:54:54
